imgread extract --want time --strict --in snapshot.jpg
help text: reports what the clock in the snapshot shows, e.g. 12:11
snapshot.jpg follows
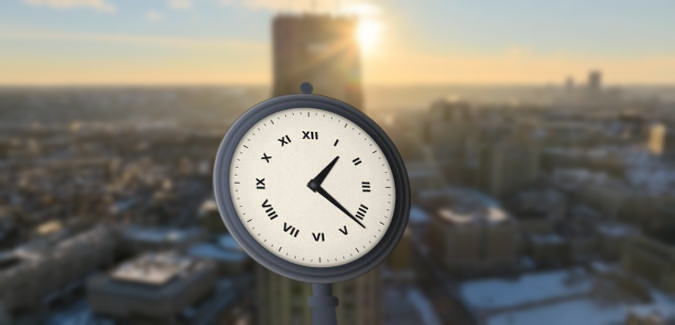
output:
1:22
